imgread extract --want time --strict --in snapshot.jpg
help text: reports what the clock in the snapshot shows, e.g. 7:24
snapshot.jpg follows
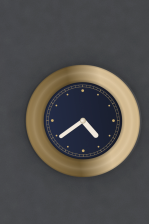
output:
4:39
